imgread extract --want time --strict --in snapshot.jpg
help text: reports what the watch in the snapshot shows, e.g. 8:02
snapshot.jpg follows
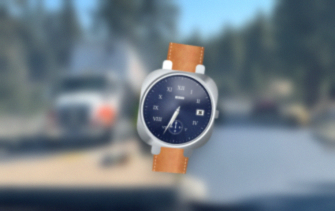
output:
6:34
